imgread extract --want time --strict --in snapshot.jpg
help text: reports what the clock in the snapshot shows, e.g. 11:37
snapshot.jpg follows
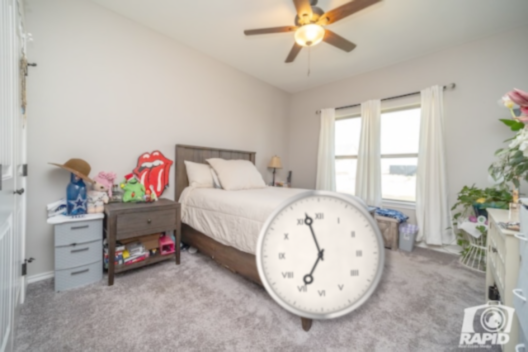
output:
6:57
